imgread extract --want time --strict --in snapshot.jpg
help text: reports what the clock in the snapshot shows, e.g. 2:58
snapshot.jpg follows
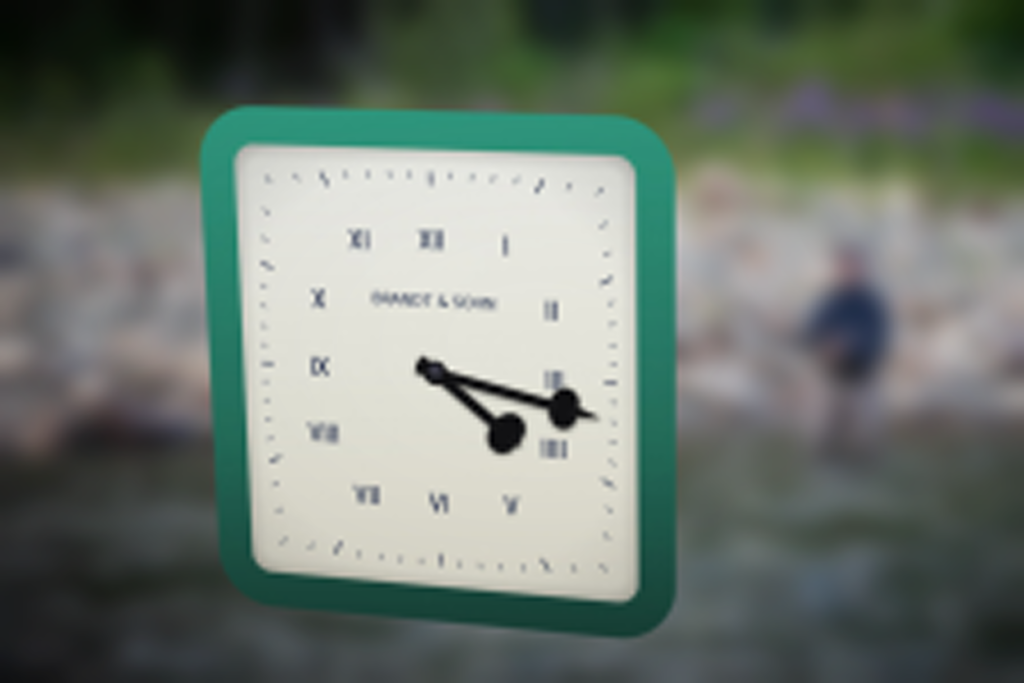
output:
4:17
